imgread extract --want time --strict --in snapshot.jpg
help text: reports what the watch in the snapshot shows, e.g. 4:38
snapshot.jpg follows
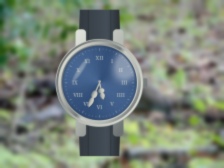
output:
5:34
